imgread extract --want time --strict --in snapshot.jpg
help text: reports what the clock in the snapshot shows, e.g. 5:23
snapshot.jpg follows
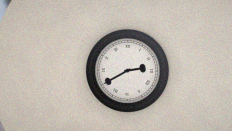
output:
2:40
